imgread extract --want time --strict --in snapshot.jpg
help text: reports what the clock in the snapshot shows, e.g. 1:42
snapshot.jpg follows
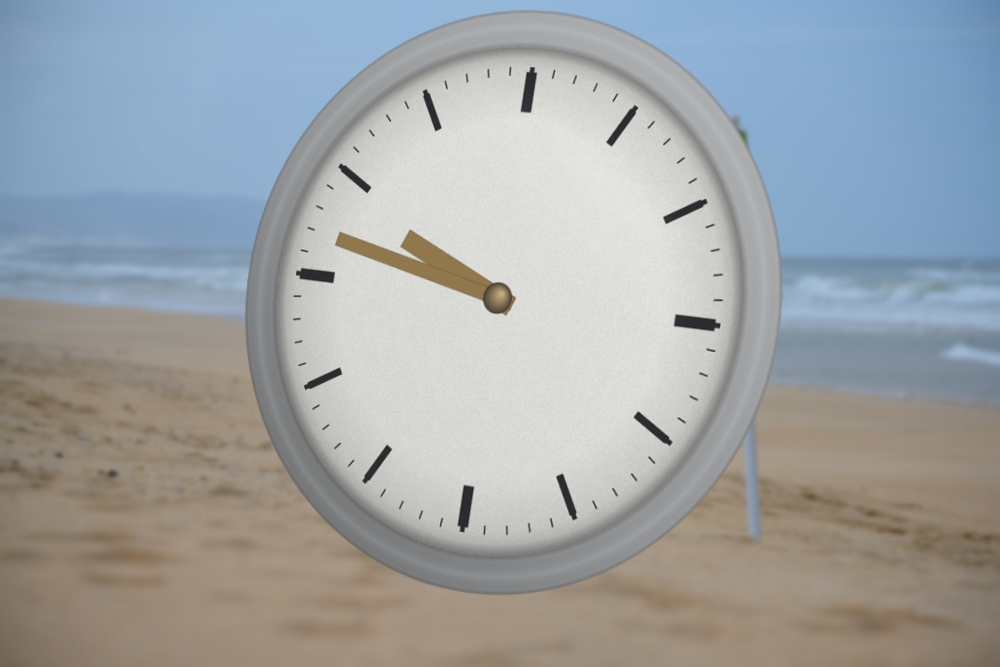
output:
9:47
